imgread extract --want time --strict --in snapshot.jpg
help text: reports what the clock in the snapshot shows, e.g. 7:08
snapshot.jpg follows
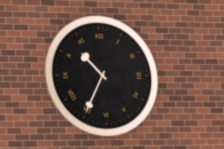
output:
10:35
